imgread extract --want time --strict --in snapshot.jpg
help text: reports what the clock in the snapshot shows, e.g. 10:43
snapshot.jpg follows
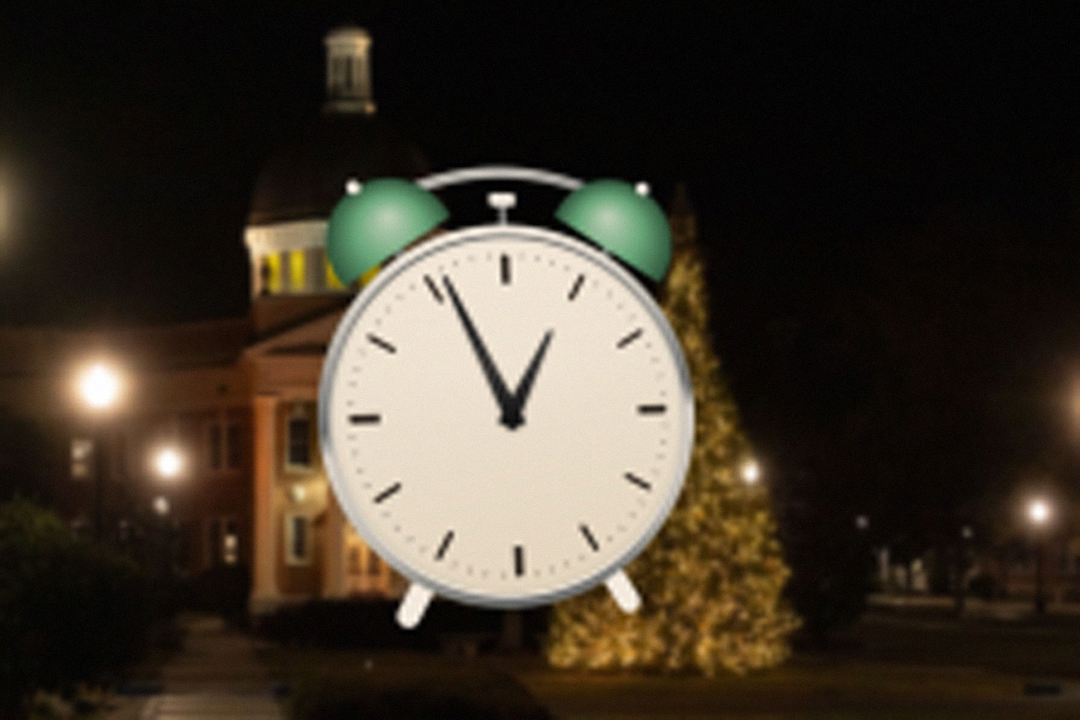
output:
12:56
